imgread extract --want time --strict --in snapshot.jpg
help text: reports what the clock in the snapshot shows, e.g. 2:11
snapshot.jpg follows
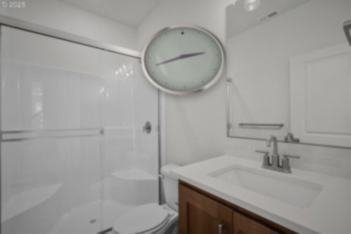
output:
2:42
